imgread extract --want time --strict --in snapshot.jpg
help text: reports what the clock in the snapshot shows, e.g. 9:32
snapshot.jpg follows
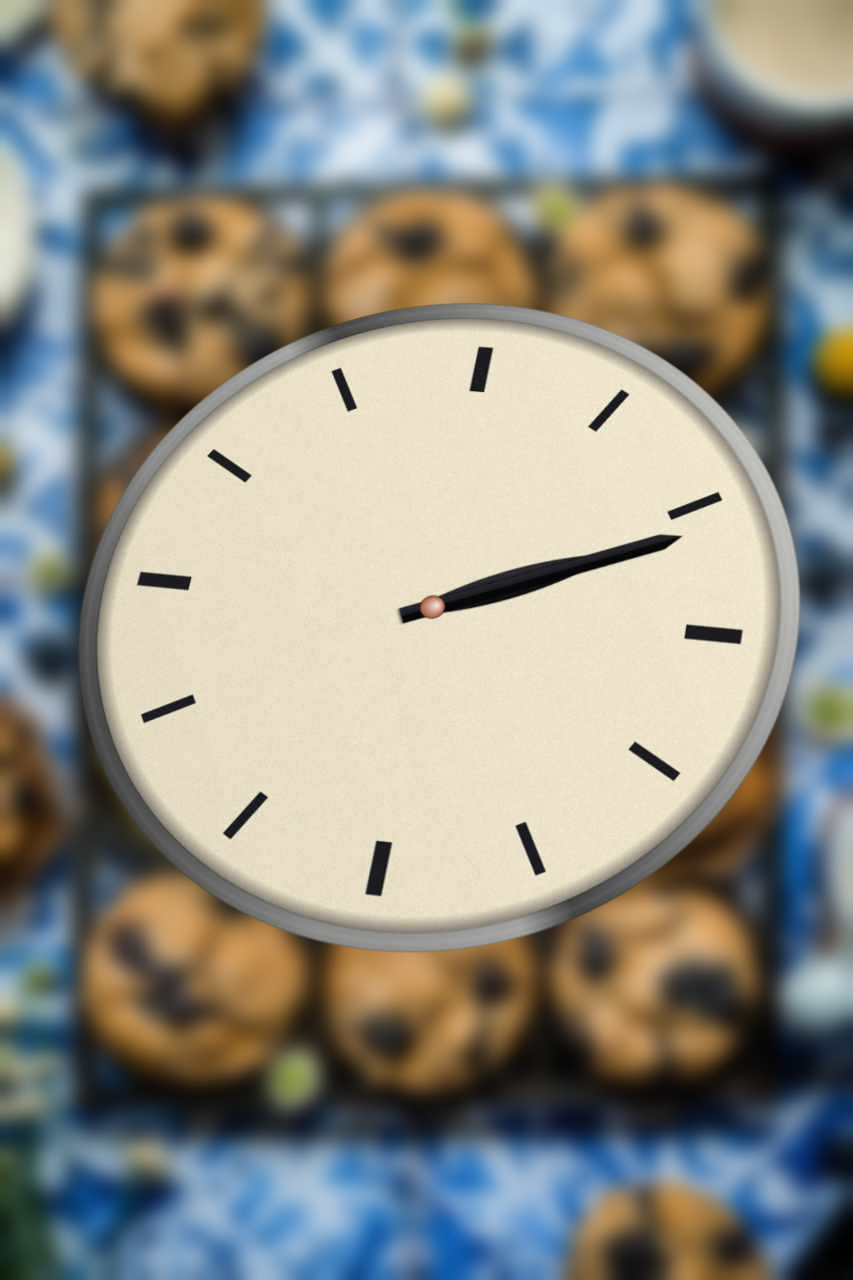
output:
2:11
